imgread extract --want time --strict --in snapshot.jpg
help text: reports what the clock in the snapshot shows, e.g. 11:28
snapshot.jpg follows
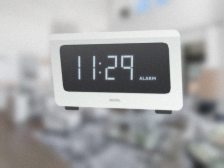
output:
11:29
